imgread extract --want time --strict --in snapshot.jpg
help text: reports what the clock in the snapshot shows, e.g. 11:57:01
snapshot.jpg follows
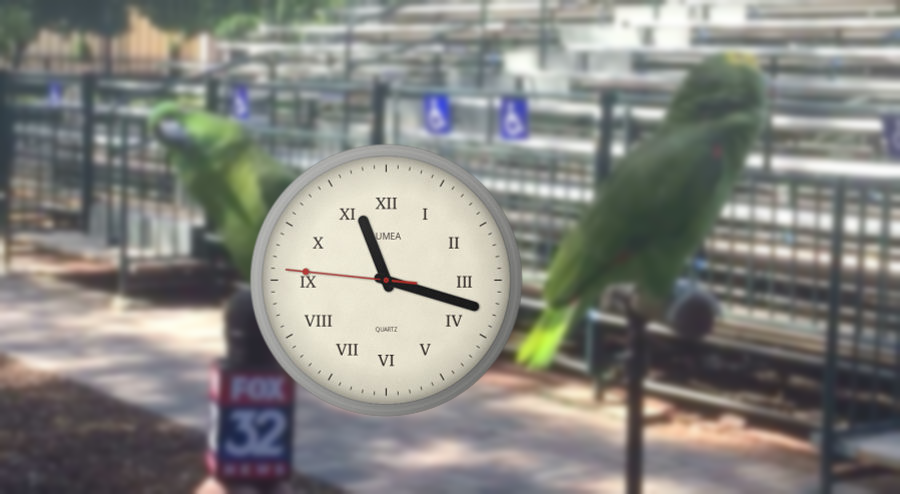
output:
11:17:46
